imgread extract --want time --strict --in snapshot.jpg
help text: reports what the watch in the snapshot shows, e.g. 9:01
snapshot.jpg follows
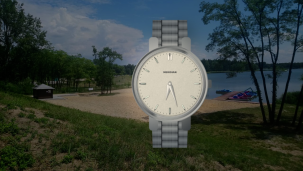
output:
6:27
